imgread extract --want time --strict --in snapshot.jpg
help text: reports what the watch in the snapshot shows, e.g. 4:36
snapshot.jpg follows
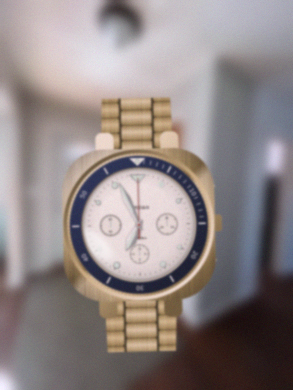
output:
6:56
